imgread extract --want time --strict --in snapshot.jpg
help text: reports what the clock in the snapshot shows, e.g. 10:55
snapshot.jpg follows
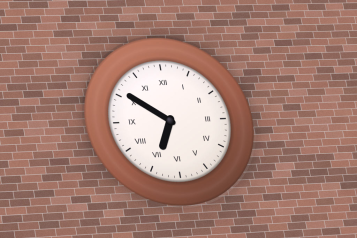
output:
6:51
